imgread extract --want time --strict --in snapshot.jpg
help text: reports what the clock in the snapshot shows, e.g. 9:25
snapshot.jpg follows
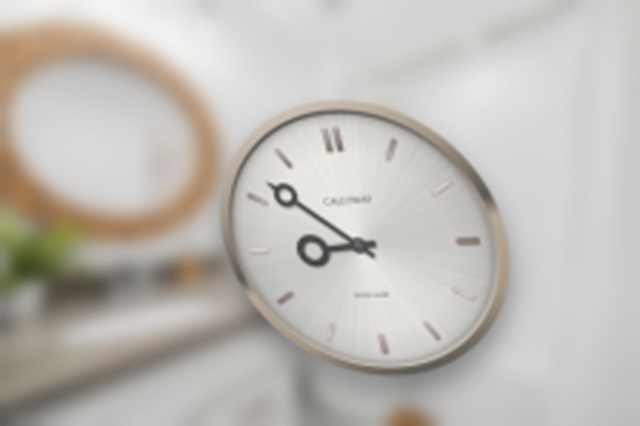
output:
8:52
